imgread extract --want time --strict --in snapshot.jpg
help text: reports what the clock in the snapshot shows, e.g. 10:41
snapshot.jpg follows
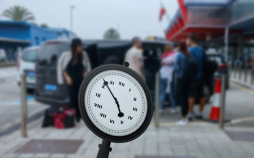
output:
4:52
